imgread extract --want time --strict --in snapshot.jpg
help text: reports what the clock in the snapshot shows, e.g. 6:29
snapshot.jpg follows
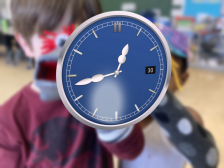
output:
12:43
